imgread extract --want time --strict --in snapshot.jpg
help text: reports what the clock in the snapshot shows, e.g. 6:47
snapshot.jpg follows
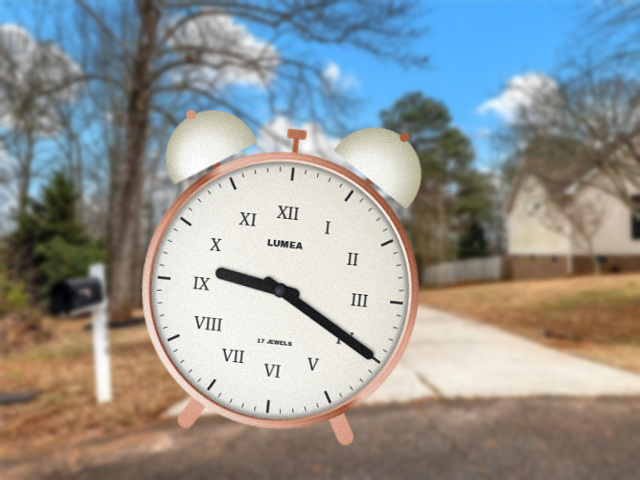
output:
9:20
